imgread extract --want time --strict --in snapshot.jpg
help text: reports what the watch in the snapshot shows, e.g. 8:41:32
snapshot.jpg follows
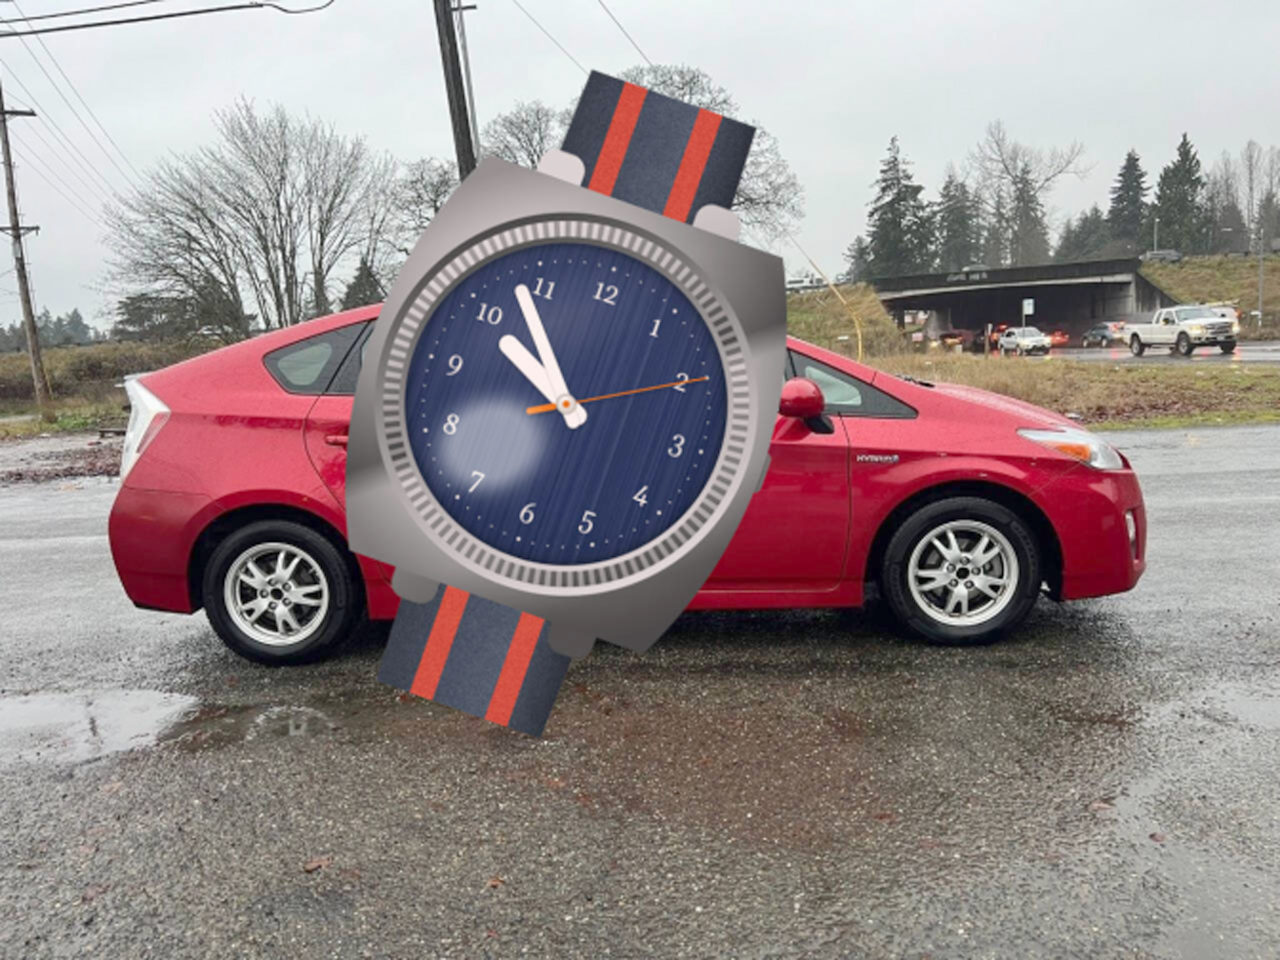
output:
9:53:10
